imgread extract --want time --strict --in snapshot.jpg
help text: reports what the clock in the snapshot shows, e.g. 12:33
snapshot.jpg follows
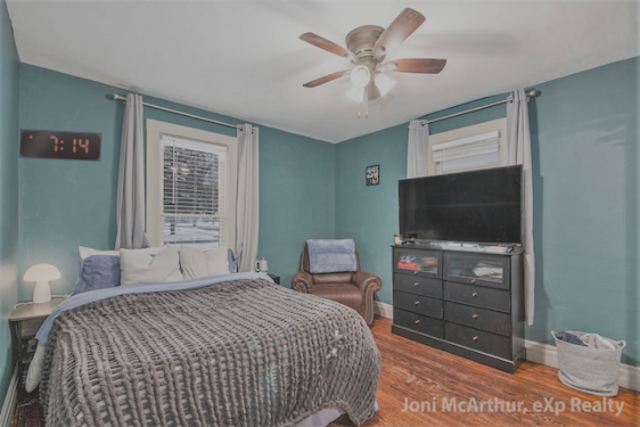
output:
7:14
